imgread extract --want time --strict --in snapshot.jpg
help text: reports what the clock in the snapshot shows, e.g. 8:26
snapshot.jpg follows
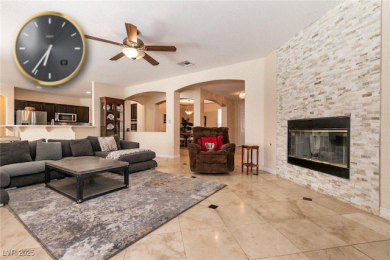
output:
6:36
